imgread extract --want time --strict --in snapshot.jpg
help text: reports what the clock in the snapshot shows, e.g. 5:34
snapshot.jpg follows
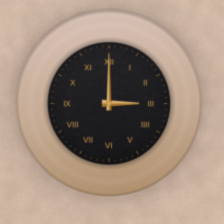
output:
3:00
